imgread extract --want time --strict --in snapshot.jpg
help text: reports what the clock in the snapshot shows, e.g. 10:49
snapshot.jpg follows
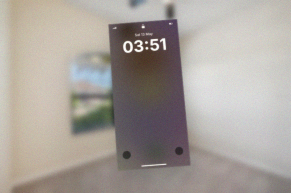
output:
3:51
